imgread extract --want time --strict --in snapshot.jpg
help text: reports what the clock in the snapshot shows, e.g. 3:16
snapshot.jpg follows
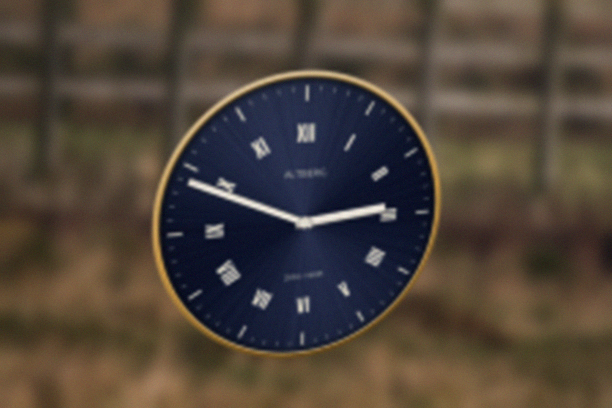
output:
2:49
